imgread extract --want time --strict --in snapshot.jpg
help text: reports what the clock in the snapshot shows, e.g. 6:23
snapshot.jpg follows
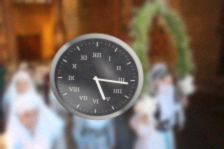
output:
5:16
